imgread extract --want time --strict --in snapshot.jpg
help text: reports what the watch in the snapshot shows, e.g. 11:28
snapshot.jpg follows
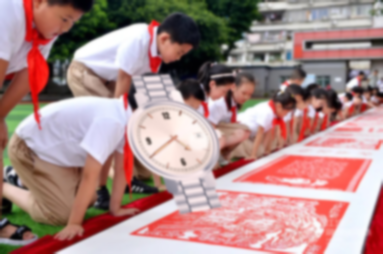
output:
4:40
